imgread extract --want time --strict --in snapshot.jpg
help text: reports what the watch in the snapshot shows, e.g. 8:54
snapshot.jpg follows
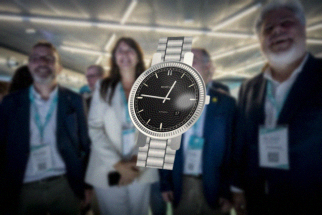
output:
12:46
